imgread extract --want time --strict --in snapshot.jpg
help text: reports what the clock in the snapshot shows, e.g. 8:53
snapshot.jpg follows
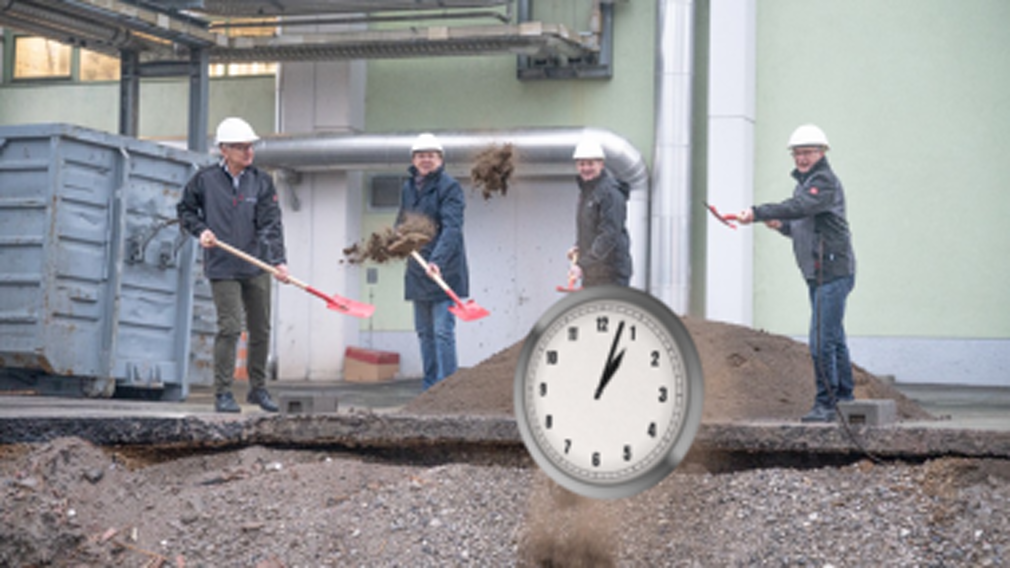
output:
1:03
